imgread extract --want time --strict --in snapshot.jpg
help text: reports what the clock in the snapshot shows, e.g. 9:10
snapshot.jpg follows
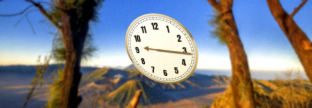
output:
9:16
